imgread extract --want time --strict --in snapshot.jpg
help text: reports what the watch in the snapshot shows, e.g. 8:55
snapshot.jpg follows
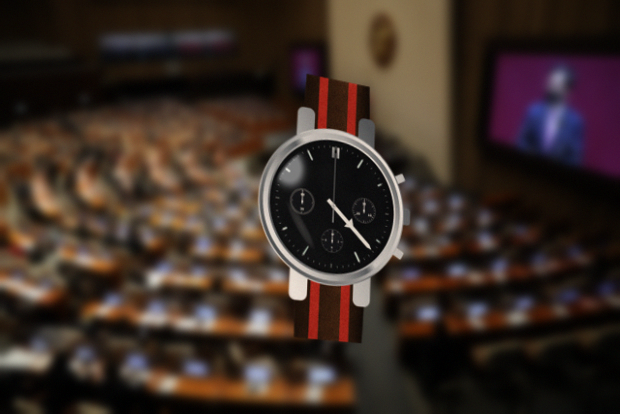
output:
4:22
